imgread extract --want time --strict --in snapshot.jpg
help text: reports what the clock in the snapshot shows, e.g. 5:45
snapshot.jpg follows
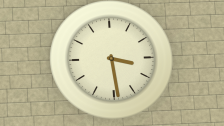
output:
3:29
